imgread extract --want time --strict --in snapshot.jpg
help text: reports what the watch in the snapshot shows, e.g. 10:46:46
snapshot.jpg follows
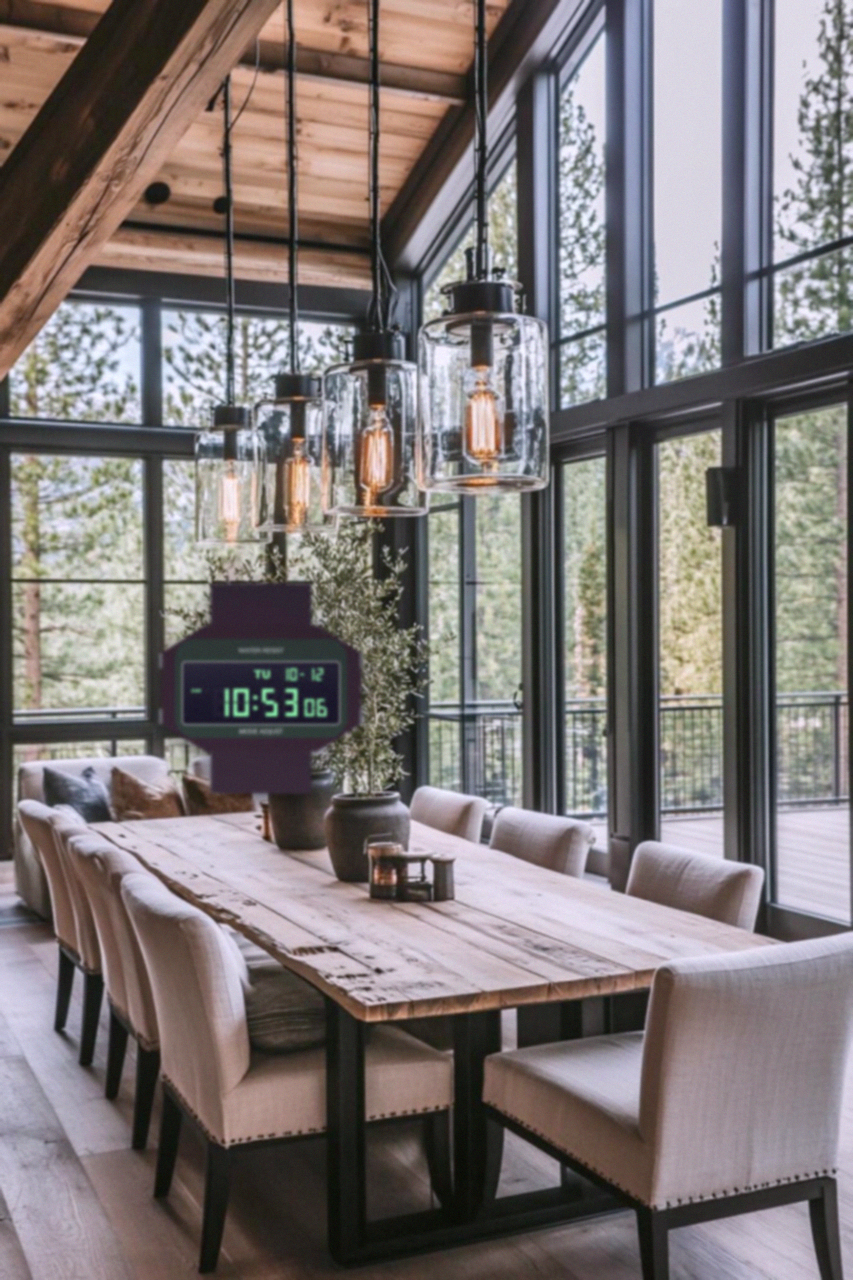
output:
10:53:06
